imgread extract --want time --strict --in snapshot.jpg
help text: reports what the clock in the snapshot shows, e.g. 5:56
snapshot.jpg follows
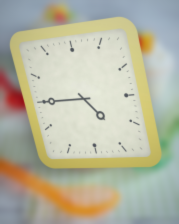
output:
4:45
